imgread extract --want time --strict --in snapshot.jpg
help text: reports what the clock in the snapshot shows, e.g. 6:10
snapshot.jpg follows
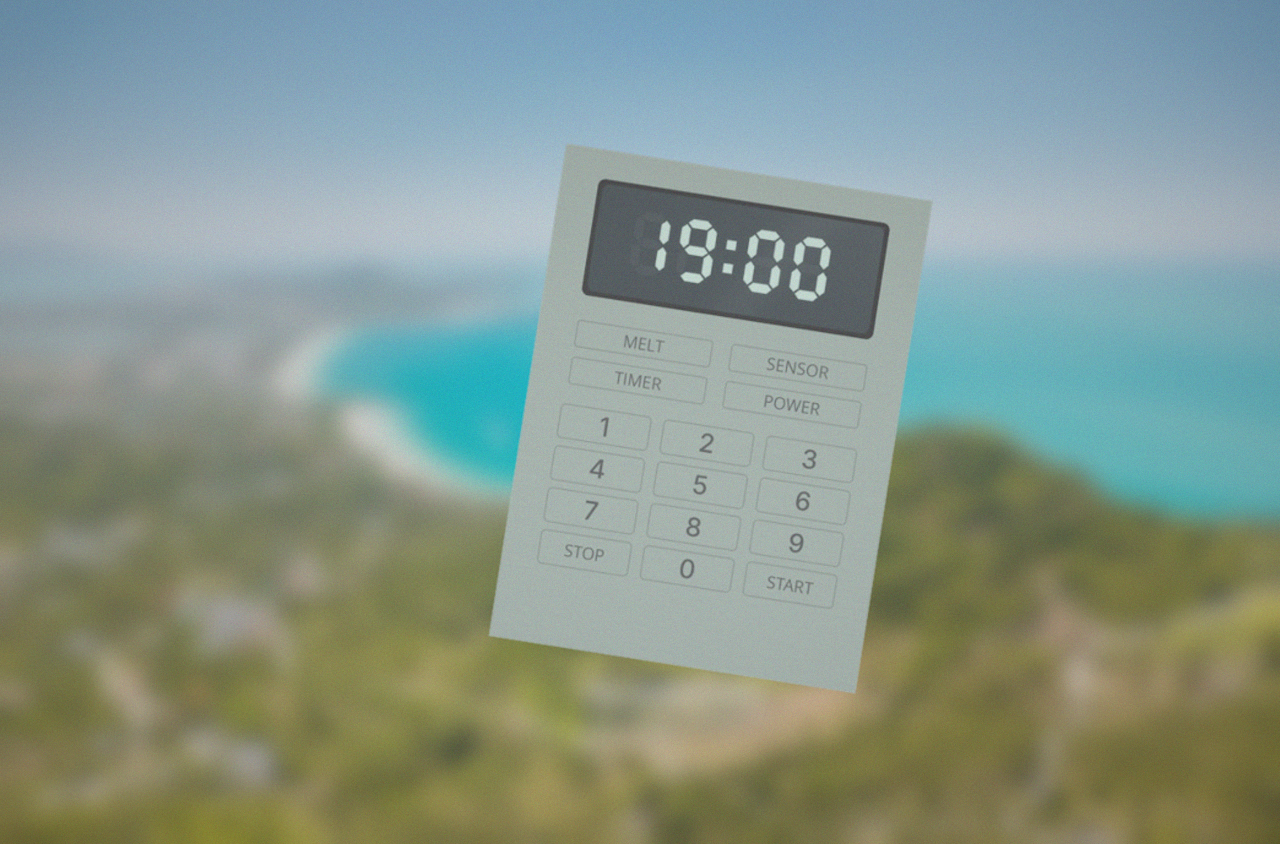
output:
19:00
